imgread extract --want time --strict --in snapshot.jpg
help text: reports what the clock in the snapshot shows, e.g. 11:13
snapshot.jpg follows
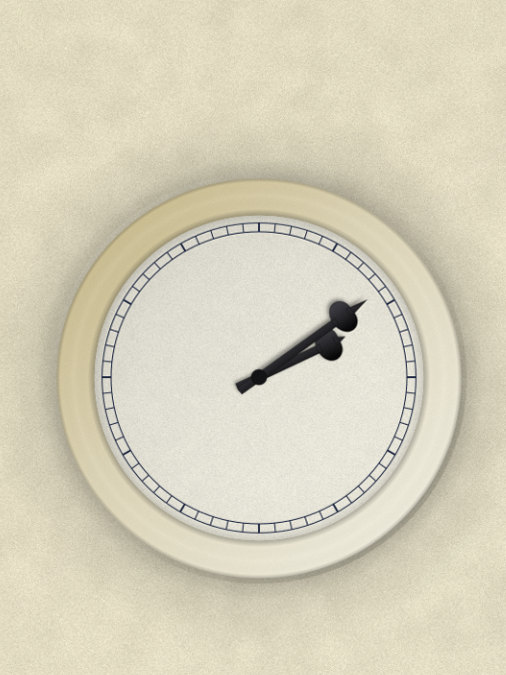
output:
2:09
